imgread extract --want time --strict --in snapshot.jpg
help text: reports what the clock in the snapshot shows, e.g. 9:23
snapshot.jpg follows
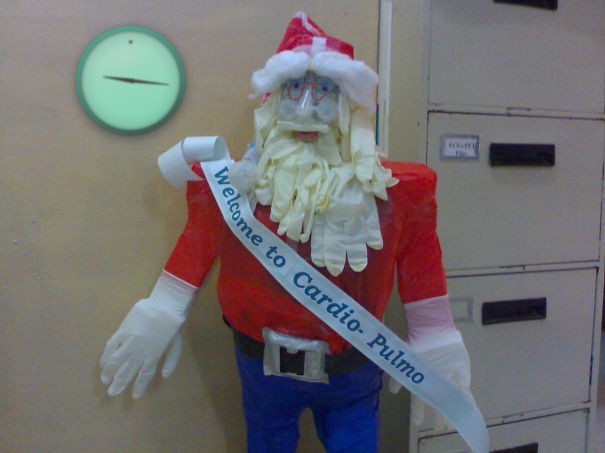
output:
9:16
